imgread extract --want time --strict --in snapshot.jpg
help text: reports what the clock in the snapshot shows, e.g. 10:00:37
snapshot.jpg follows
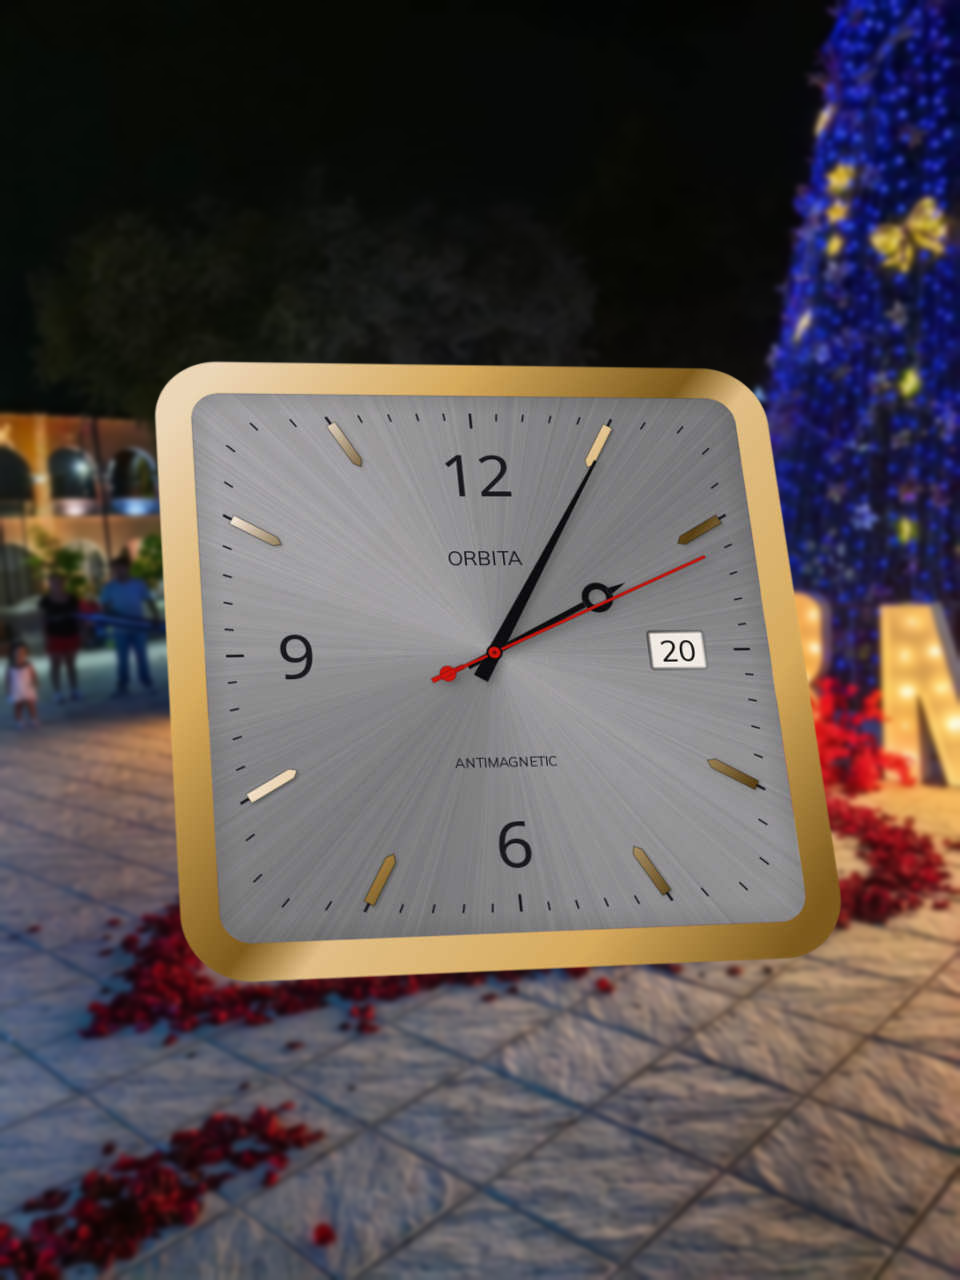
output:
2:05:11
